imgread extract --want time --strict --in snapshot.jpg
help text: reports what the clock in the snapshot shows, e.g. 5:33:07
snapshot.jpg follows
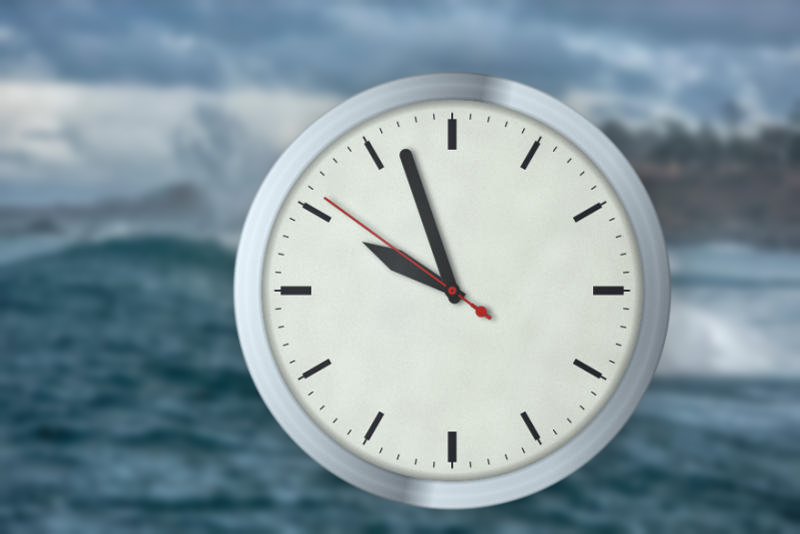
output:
9:56:51
